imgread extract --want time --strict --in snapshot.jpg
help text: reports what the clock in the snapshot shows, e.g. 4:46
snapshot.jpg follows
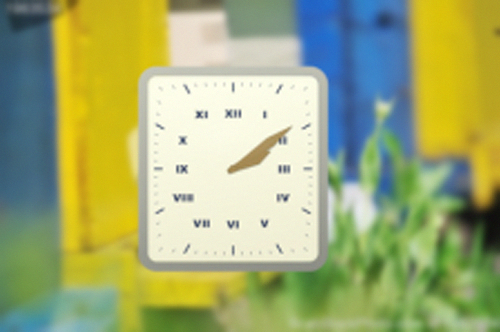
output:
2:09
